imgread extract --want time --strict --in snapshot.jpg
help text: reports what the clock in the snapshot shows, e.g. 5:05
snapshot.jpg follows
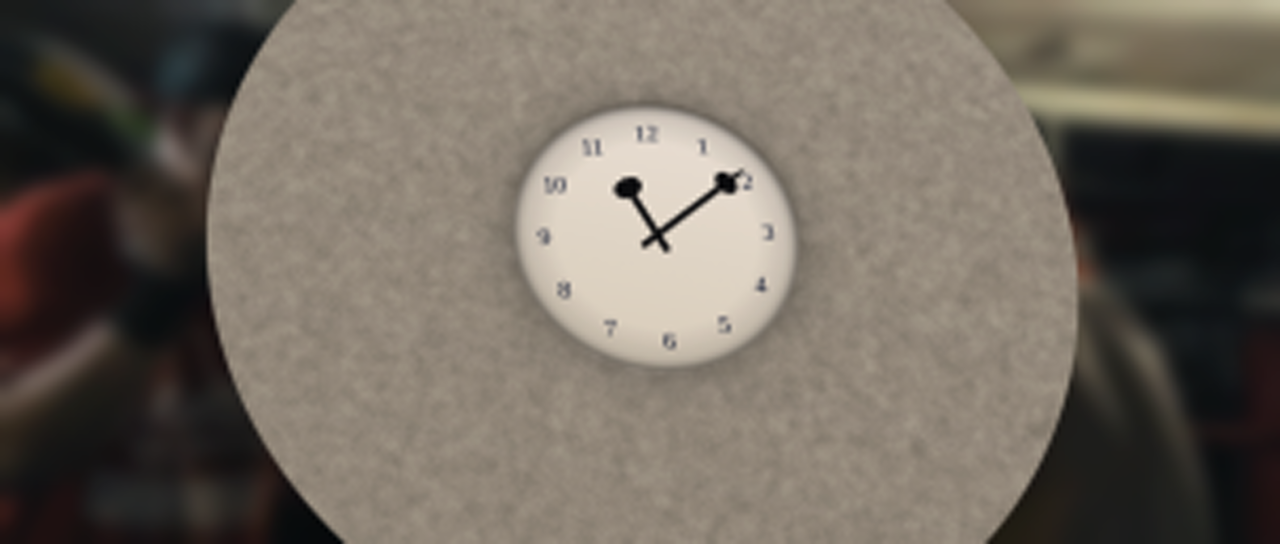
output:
11:09
